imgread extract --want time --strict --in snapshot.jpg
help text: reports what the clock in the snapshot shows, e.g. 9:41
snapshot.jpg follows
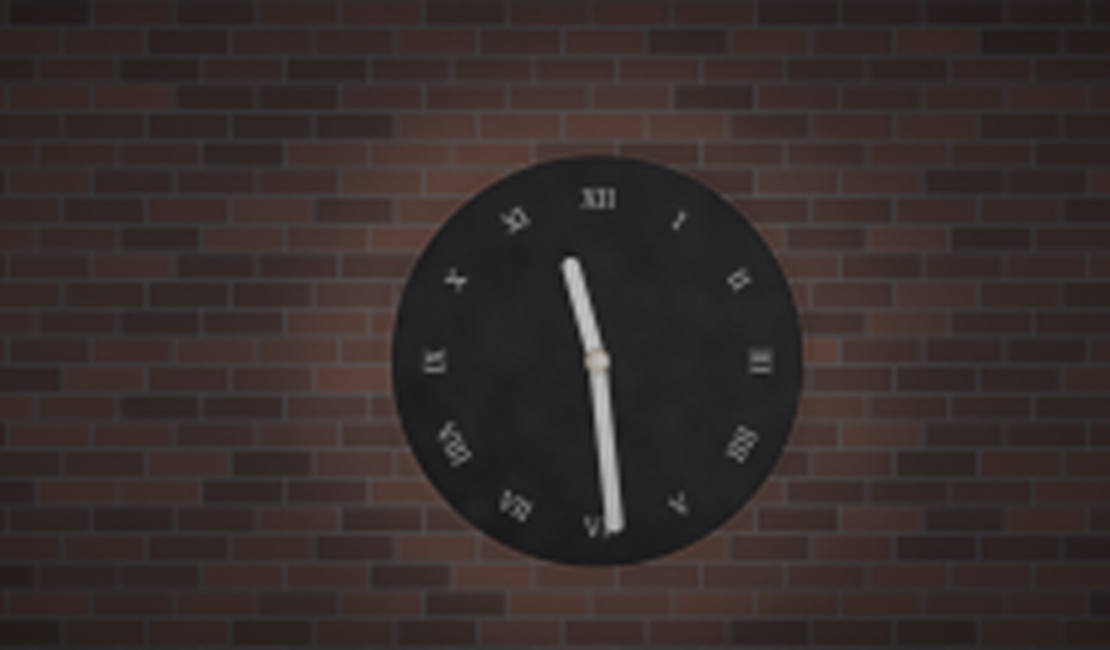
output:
11:29
